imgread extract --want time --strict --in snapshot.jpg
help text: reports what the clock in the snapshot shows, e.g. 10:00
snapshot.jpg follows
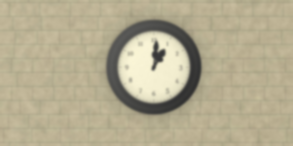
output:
1:01
